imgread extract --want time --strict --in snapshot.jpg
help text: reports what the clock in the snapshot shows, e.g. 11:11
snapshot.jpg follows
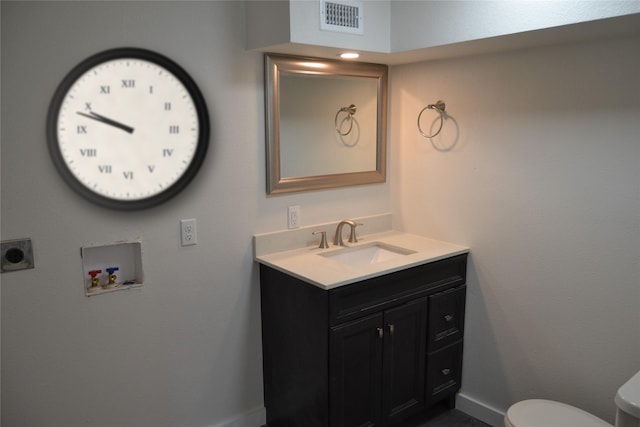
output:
9:48
